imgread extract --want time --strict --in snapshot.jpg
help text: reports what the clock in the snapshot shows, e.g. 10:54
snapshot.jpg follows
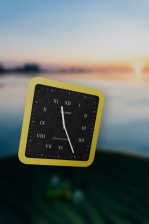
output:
11:25
